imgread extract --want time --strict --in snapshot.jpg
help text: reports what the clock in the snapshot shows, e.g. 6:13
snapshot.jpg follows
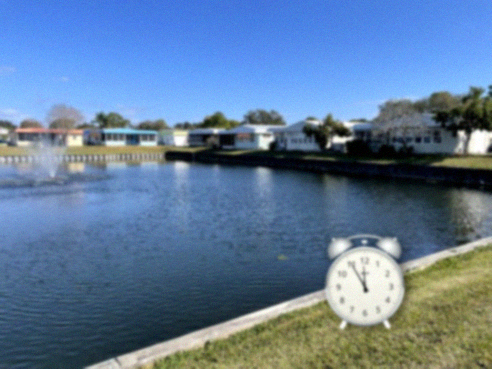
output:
11:55
